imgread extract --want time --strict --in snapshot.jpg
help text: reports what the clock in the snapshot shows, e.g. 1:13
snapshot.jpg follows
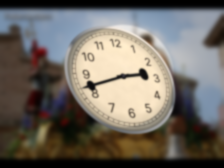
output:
2:42
